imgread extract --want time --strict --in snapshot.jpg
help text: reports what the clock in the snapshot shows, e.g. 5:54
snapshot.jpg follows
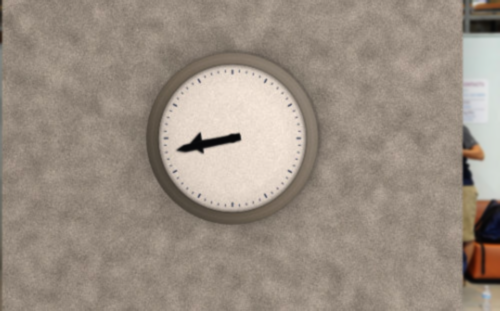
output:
8:43
